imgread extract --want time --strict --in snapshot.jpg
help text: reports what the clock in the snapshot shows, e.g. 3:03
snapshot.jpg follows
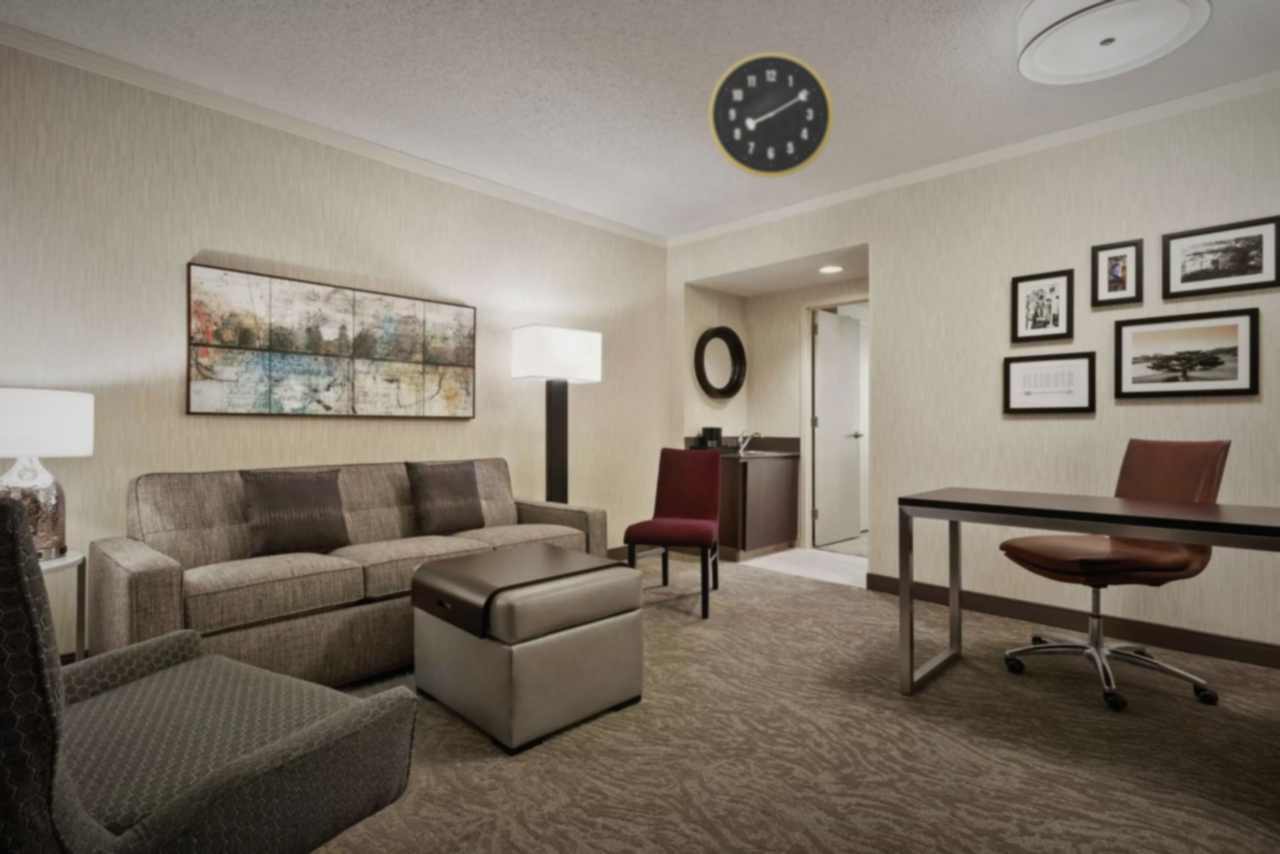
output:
8:10
